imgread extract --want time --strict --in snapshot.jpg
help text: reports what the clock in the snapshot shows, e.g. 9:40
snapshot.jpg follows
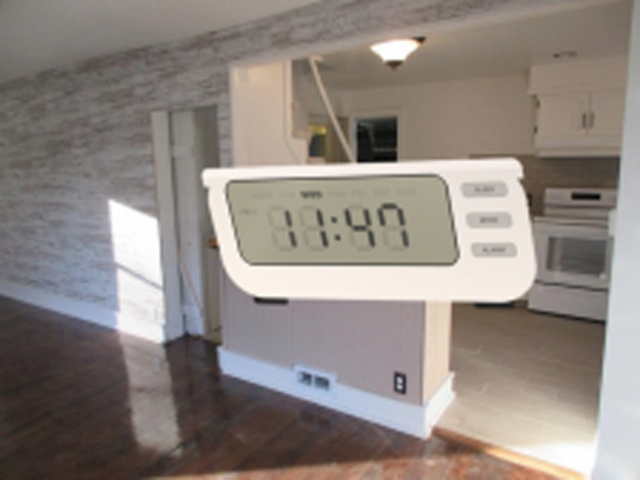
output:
11:47
